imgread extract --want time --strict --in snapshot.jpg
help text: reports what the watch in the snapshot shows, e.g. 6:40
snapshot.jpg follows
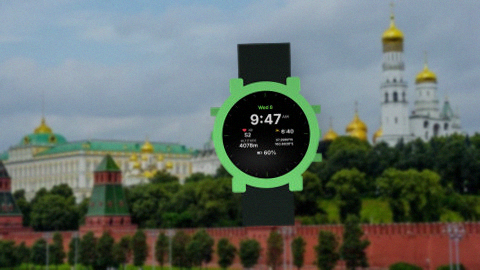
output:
9:47
